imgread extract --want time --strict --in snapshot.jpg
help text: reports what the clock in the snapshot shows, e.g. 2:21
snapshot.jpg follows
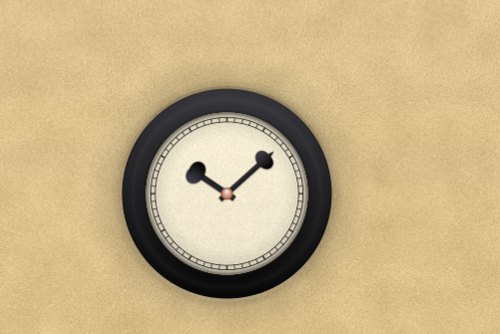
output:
10:08
